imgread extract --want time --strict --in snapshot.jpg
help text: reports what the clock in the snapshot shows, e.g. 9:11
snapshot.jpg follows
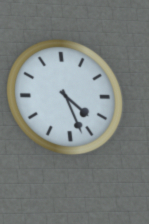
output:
4:27
